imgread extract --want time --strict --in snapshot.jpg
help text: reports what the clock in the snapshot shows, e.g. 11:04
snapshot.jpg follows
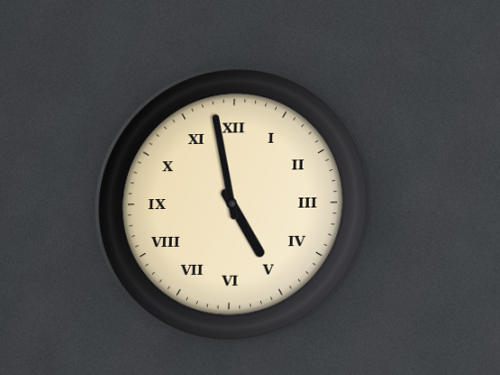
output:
4:58
